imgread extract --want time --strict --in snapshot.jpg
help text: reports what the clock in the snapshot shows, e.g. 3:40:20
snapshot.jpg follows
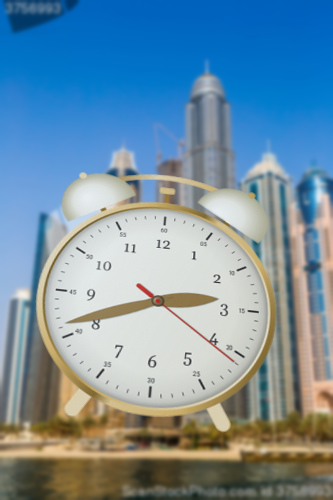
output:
2:41:21
